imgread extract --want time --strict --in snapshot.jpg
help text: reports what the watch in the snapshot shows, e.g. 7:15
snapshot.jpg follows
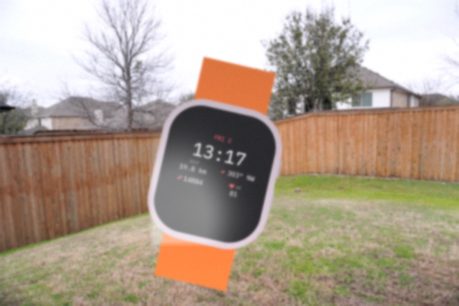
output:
13:17
